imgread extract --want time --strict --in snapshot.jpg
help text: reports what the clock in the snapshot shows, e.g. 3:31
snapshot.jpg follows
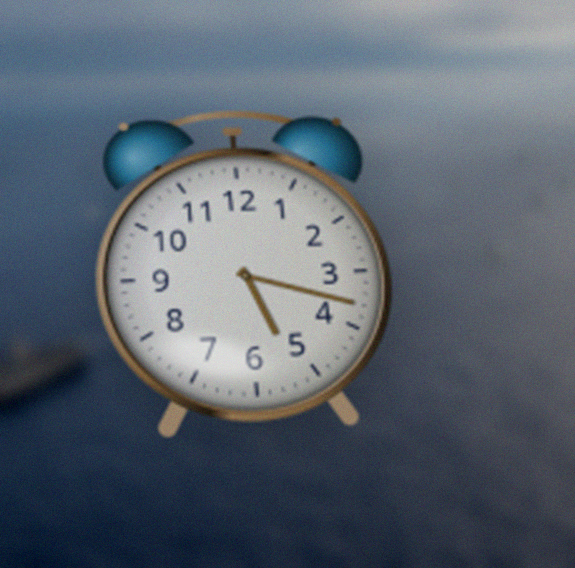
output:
5:18
